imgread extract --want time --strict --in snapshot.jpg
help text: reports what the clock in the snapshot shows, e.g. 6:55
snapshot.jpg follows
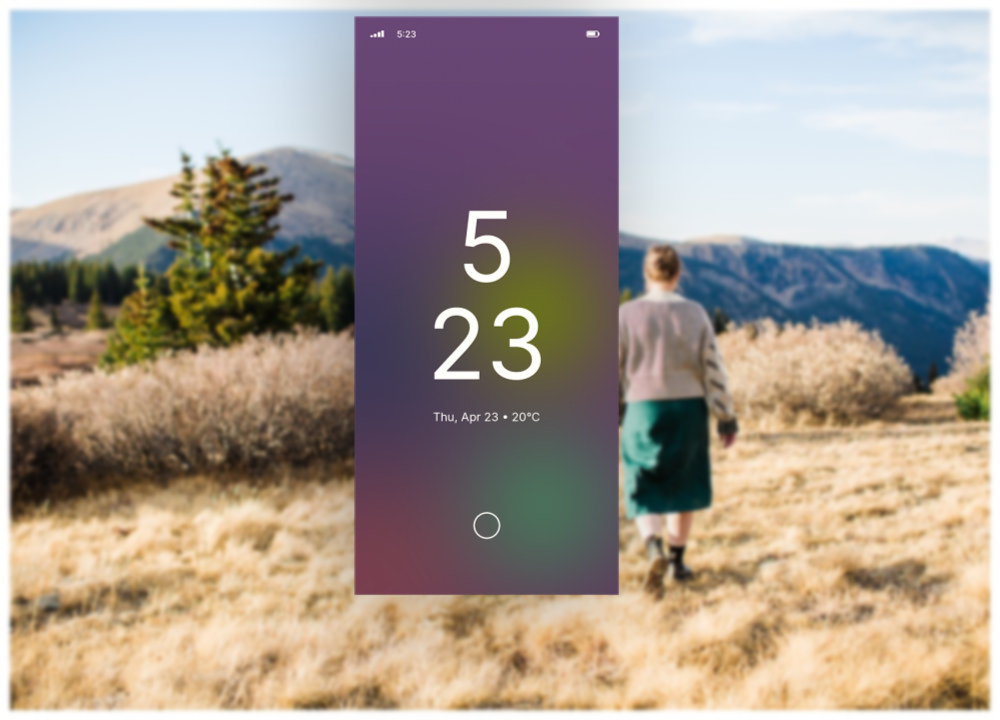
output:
5:23
